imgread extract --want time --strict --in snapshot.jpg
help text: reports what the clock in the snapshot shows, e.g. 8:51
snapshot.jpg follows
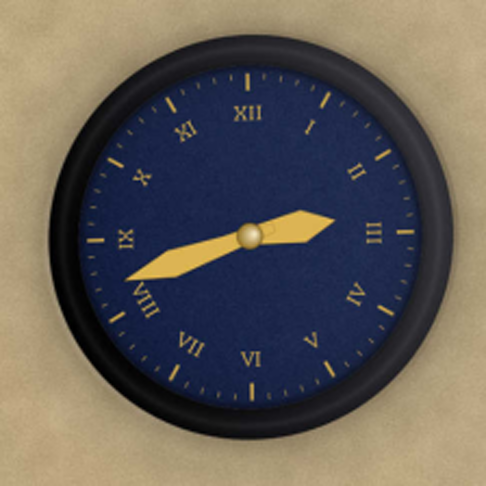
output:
2:42
